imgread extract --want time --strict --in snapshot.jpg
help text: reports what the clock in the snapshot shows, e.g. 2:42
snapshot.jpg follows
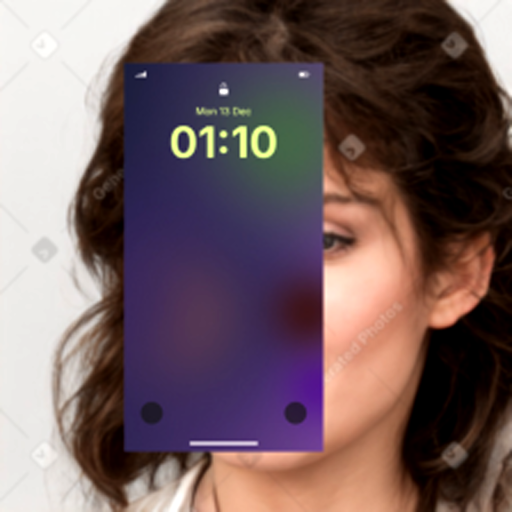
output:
1:10
